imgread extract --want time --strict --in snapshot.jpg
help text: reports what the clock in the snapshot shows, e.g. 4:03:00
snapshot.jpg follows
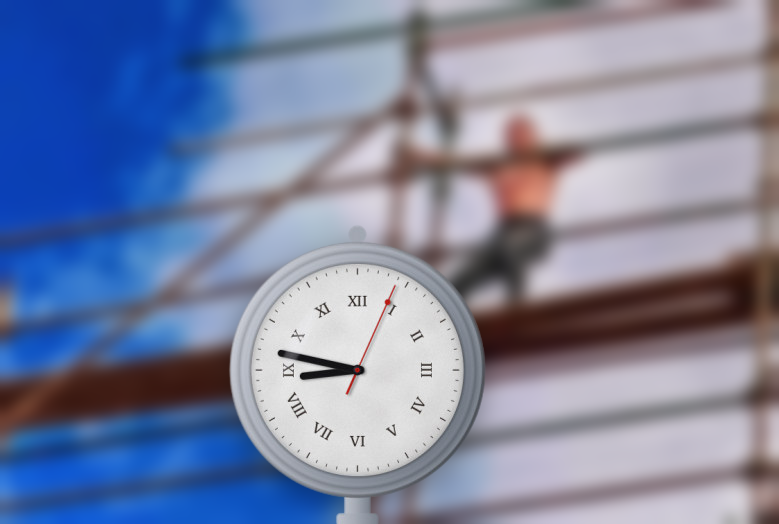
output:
8:47:04
